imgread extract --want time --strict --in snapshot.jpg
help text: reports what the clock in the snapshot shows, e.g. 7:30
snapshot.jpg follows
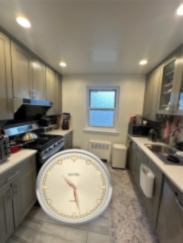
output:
10:28
